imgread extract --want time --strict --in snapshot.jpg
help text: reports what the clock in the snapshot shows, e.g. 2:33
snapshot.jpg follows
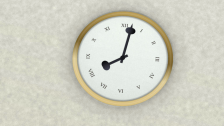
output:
8:02
